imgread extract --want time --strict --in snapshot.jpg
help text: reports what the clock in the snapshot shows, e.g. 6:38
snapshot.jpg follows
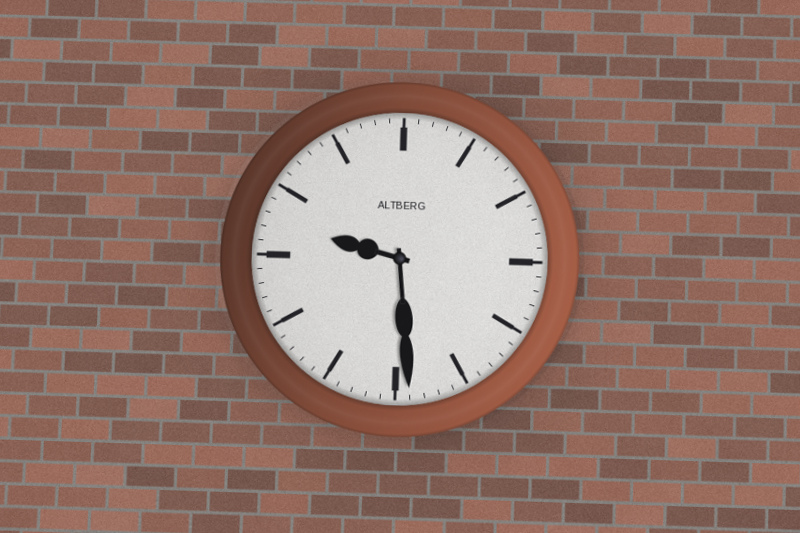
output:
9:29
